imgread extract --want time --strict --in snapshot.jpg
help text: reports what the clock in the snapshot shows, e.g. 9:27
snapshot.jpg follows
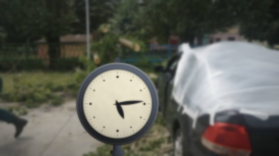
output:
5:14
